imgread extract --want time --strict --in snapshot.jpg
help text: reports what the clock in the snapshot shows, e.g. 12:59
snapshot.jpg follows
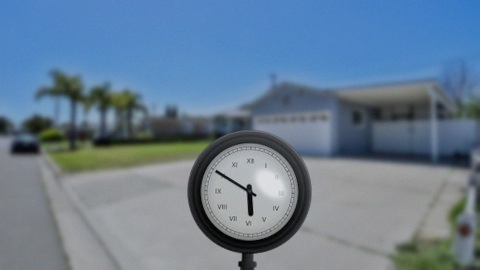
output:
5:50
